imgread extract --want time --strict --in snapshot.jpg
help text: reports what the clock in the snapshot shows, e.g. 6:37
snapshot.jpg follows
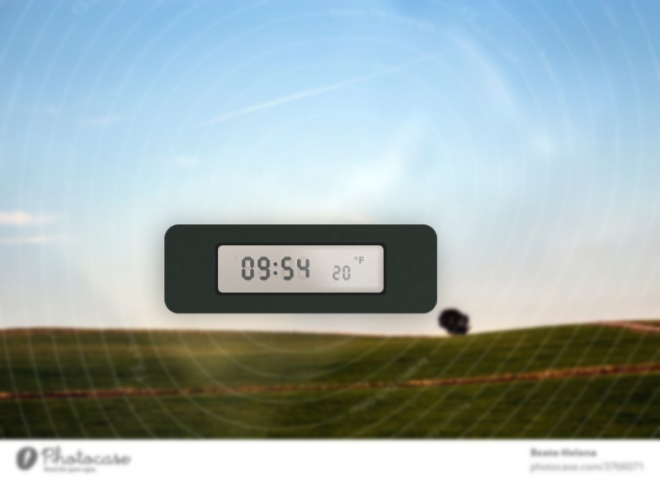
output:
9:54
